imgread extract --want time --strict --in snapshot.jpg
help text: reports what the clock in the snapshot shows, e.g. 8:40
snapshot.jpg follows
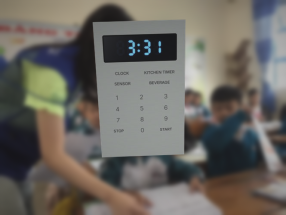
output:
3:31
